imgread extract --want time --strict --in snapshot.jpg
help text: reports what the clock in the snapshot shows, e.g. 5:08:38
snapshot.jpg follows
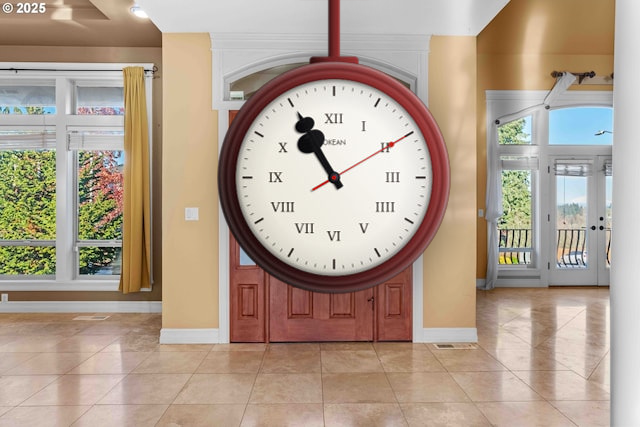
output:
10:55:10
